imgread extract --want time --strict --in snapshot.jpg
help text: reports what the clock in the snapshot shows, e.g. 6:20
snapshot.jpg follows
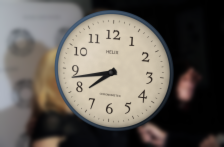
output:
7:43
